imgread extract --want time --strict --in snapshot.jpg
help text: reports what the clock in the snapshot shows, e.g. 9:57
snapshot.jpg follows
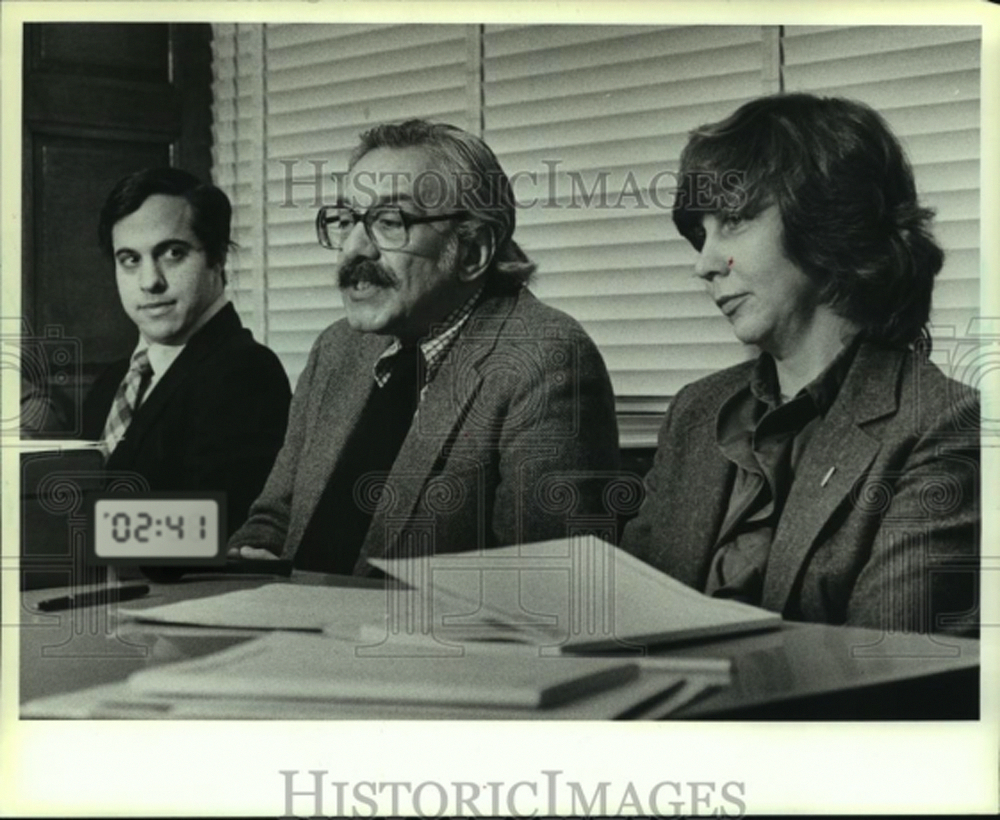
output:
2:41
